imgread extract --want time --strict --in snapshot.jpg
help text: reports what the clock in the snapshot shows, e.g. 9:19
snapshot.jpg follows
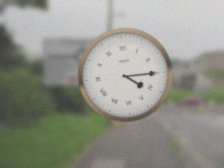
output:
4:15
